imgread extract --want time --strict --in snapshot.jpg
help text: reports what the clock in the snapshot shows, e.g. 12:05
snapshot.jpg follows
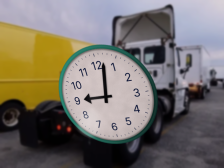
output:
9:02
